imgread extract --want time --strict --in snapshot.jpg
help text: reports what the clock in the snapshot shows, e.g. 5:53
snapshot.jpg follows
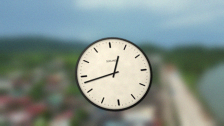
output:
12:43
